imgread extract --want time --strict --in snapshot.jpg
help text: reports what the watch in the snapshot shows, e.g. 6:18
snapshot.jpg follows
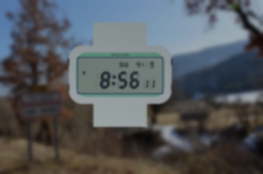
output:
8:56
